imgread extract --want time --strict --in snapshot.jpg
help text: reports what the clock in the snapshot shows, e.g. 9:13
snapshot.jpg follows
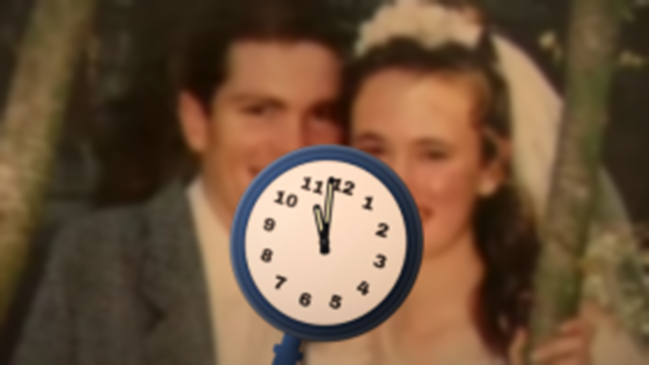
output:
10:58
